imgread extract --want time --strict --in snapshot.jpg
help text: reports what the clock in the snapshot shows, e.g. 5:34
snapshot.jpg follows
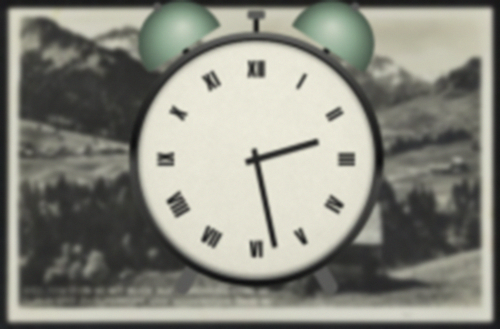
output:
2:28
